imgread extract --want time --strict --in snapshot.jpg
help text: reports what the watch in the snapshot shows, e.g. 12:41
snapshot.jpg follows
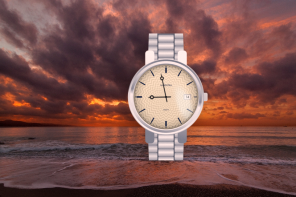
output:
8:58
